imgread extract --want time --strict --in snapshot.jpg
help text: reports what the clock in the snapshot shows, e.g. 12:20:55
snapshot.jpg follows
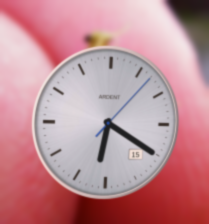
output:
6:20:07
